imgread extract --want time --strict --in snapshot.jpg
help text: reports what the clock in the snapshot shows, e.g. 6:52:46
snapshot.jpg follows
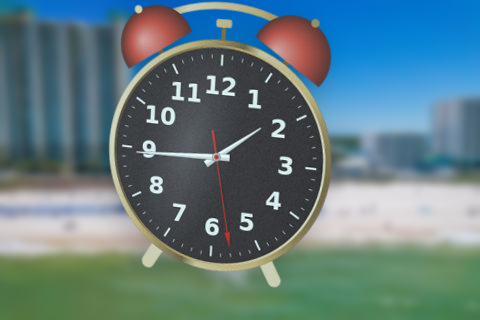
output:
1:44:28
